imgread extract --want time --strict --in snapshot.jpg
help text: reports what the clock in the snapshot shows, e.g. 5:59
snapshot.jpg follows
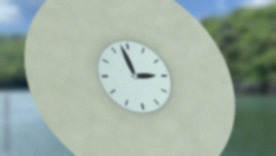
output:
2:58
